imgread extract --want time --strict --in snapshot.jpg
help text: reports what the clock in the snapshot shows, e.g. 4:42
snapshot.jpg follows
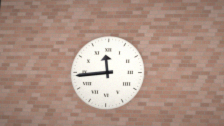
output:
11:44
